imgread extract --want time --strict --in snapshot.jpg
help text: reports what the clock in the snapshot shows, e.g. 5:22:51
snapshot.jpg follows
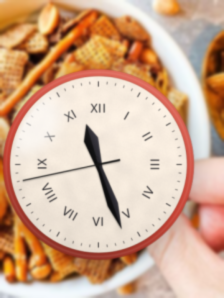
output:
11:26:43
